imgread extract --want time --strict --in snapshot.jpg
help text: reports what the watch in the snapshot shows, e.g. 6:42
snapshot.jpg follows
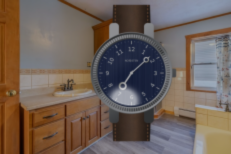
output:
7:08
